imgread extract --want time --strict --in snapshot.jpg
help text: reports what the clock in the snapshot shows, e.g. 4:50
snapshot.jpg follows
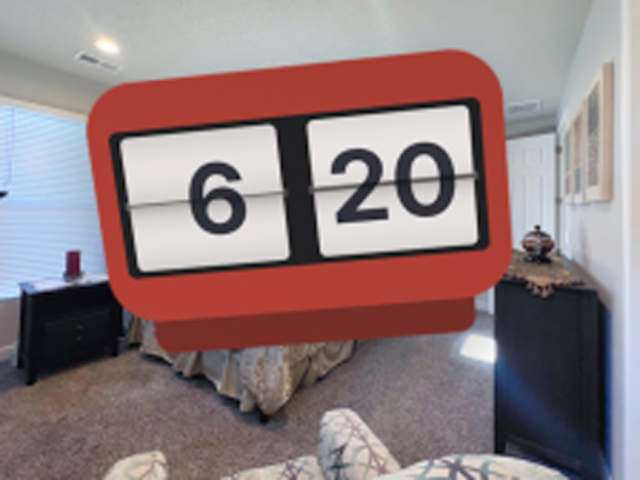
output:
6:20
